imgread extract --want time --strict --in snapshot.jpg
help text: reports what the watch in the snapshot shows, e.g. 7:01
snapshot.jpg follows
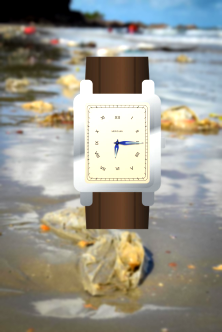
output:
6:15
